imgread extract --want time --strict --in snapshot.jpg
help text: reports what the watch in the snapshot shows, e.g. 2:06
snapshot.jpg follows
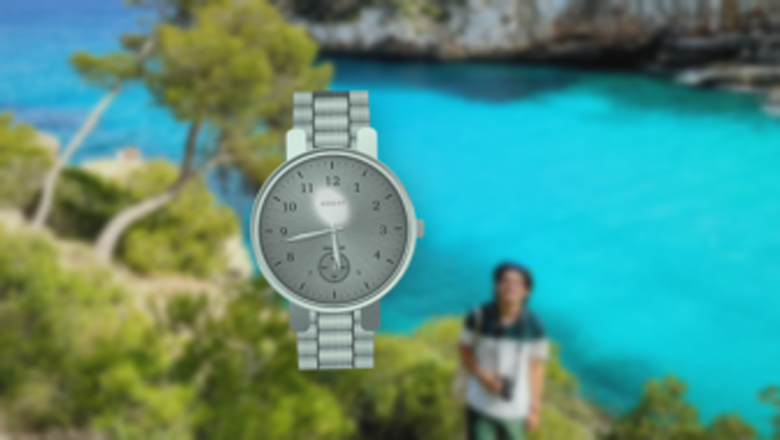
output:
5:43
